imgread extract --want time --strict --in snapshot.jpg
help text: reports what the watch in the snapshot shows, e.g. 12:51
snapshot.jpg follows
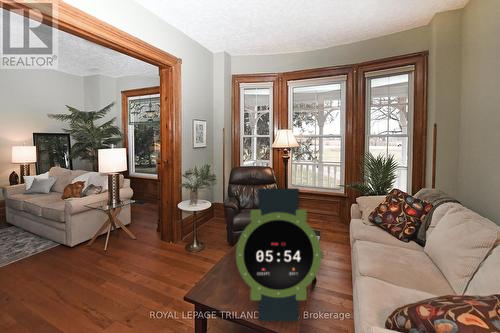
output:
5:54
